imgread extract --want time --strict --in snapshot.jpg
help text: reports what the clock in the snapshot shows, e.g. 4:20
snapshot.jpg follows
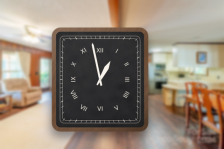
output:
12:58
